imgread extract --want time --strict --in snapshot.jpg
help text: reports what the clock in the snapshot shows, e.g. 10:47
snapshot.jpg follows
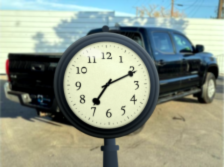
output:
7:11
